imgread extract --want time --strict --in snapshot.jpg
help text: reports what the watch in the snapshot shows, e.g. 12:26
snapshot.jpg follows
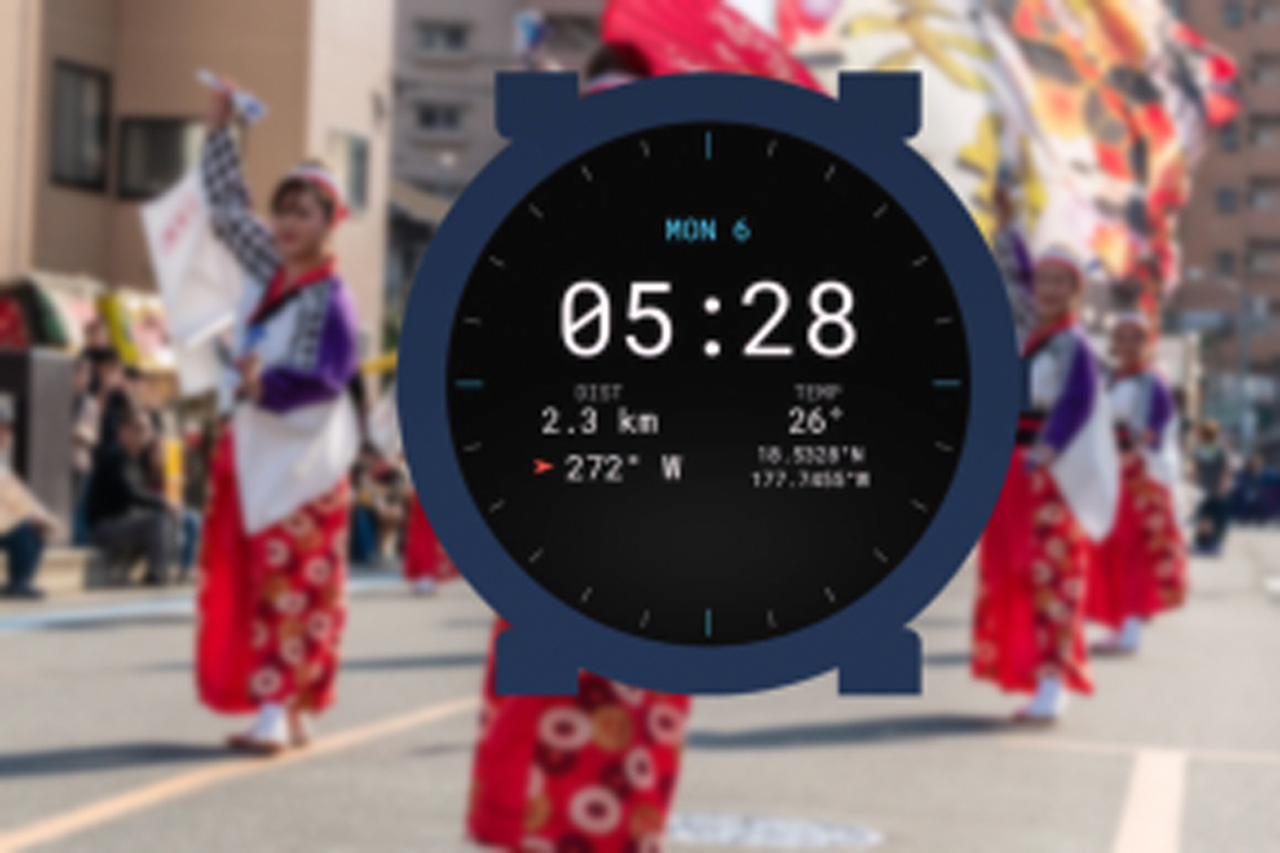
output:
5:28
